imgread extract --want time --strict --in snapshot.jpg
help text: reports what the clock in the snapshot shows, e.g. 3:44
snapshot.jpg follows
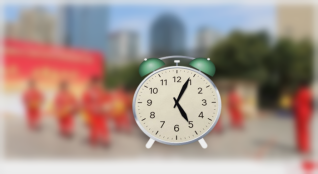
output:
5:04
